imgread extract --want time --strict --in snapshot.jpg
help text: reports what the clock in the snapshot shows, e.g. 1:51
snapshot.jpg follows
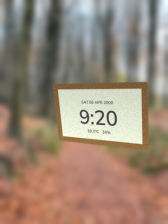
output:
9:20
